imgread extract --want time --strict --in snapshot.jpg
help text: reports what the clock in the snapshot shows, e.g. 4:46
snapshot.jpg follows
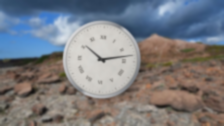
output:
10:13
